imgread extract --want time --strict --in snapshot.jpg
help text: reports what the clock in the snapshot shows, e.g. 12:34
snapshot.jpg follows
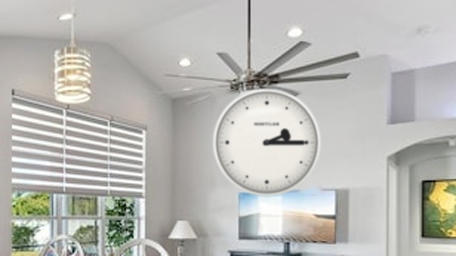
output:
2:15
